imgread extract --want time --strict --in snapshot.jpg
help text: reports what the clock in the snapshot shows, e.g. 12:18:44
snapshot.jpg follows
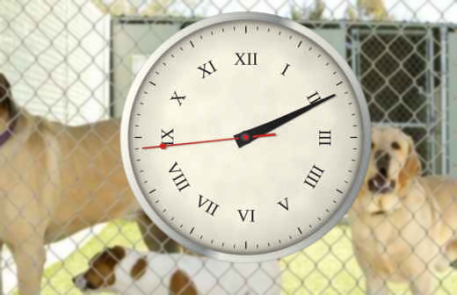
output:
2:10:44
